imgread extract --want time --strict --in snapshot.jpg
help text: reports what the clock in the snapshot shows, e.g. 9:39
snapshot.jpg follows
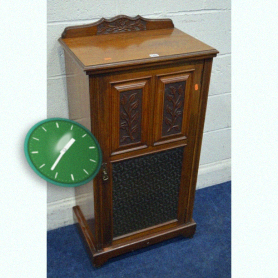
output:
1:37
